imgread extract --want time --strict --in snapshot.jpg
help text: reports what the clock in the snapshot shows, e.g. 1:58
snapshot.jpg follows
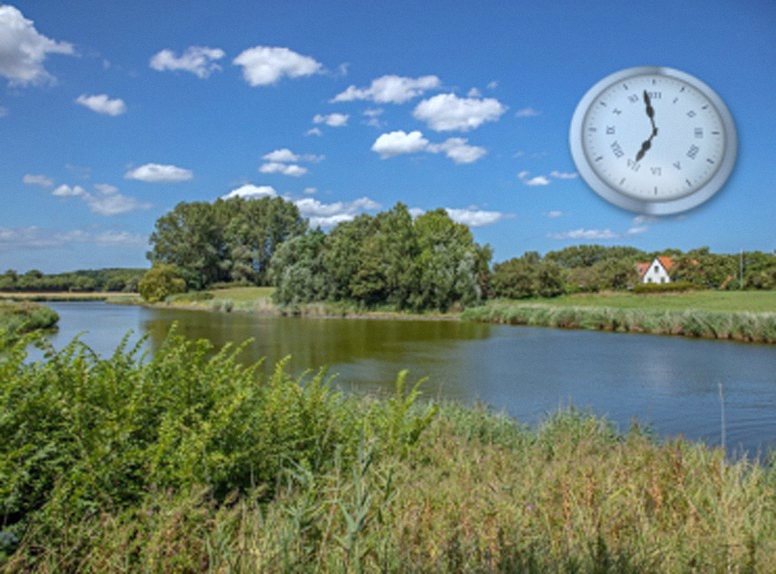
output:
6:58
